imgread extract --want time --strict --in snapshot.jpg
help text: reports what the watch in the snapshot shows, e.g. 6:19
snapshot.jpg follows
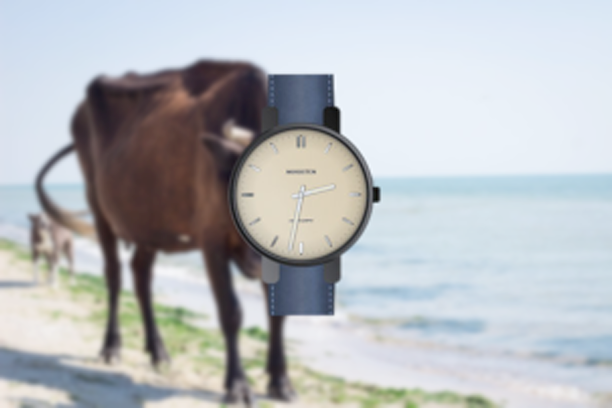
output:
2:32
